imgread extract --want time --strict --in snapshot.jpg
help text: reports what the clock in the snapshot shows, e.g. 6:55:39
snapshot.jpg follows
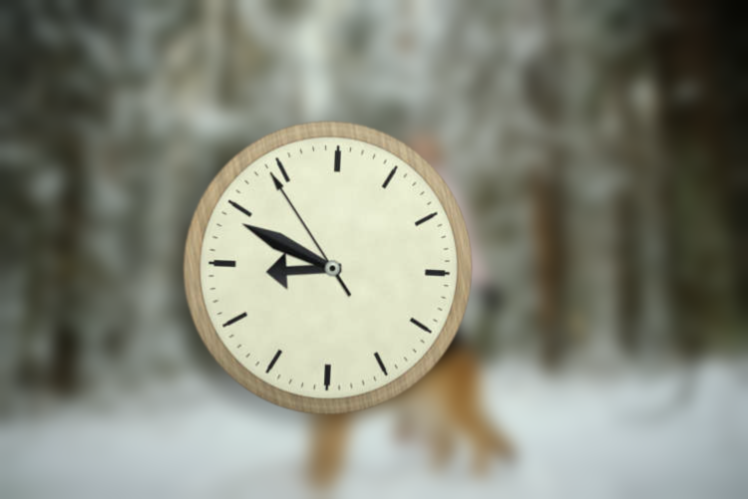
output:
8:48:54
